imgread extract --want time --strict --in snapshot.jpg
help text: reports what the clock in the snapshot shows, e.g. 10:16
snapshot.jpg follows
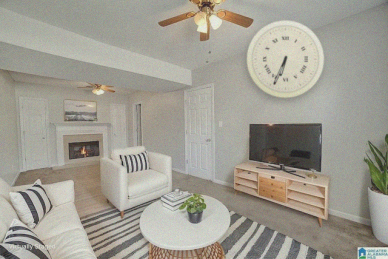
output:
6:34
